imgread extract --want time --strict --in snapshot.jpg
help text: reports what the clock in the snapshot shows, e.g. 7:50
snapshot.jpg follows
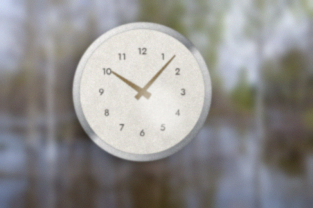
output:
10:07
